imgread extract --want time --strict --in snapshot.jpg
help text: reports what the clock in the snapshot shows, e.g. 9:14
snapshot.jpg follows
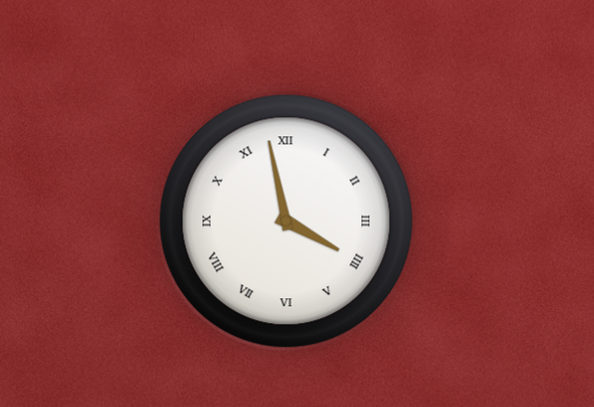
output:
3:58
